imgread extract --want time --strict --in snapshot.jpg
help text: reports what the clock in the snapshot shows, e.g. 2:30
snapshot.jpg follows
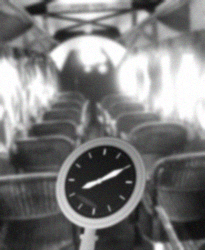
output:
8:10
